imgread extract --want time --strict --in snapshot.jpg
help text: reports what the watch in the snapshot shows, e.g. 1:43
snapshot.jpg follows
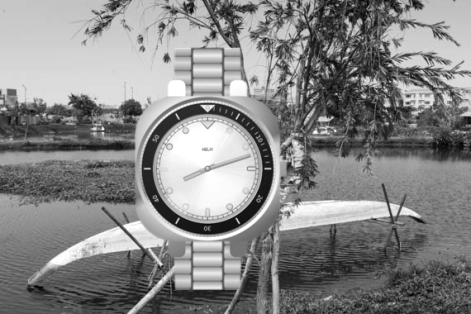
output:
8:12
